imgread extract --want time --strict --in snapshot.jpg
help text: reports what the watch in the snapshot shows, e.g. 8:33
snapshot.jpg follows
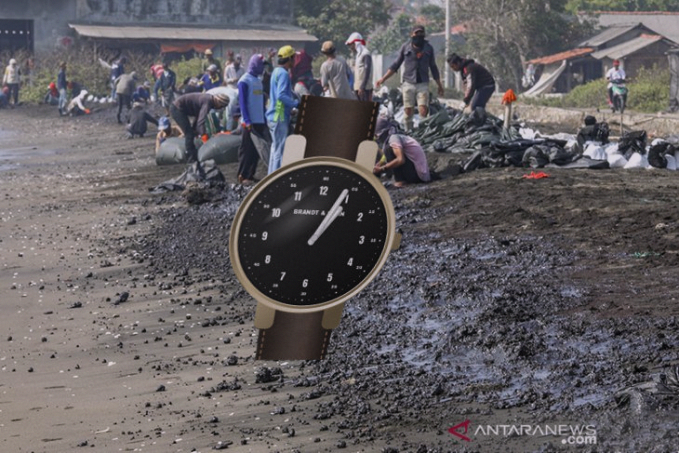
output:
1:04
